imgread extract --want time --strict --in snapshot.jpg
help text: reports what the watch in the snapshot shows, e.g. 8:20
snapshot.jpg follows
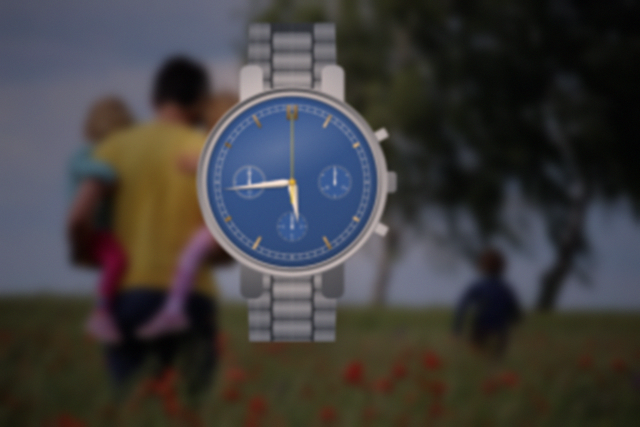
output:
5:44
